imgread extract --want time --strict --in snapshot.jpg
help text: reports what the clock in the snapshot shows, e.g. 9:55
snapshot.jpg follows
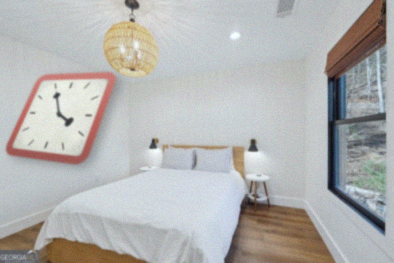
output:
3:55
